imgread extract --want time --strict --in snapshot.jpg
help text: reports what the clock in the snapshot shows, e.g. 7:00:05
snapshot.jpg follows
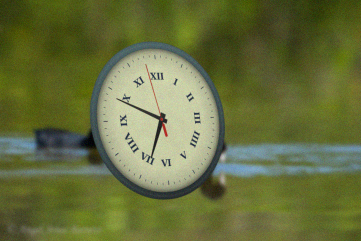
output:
6:48:58
